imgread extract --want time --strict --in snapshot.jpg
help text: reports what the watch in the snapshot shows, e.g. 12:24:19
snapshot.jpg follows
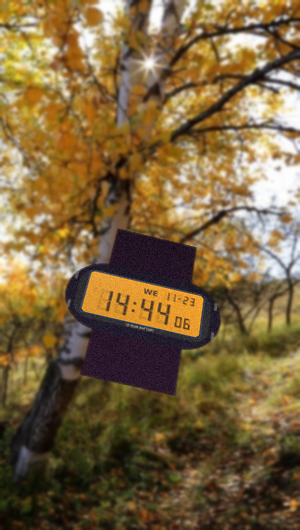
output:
14:44:06
